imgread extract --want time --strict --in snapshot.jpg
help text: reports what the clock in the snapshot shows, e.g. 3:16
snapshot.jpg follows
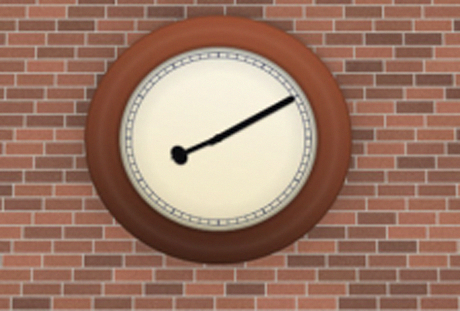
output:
8:10
